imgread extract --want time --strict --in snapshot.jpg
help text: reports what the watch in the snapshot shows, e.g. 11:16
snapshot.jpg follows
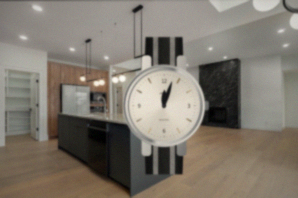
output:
12:03
